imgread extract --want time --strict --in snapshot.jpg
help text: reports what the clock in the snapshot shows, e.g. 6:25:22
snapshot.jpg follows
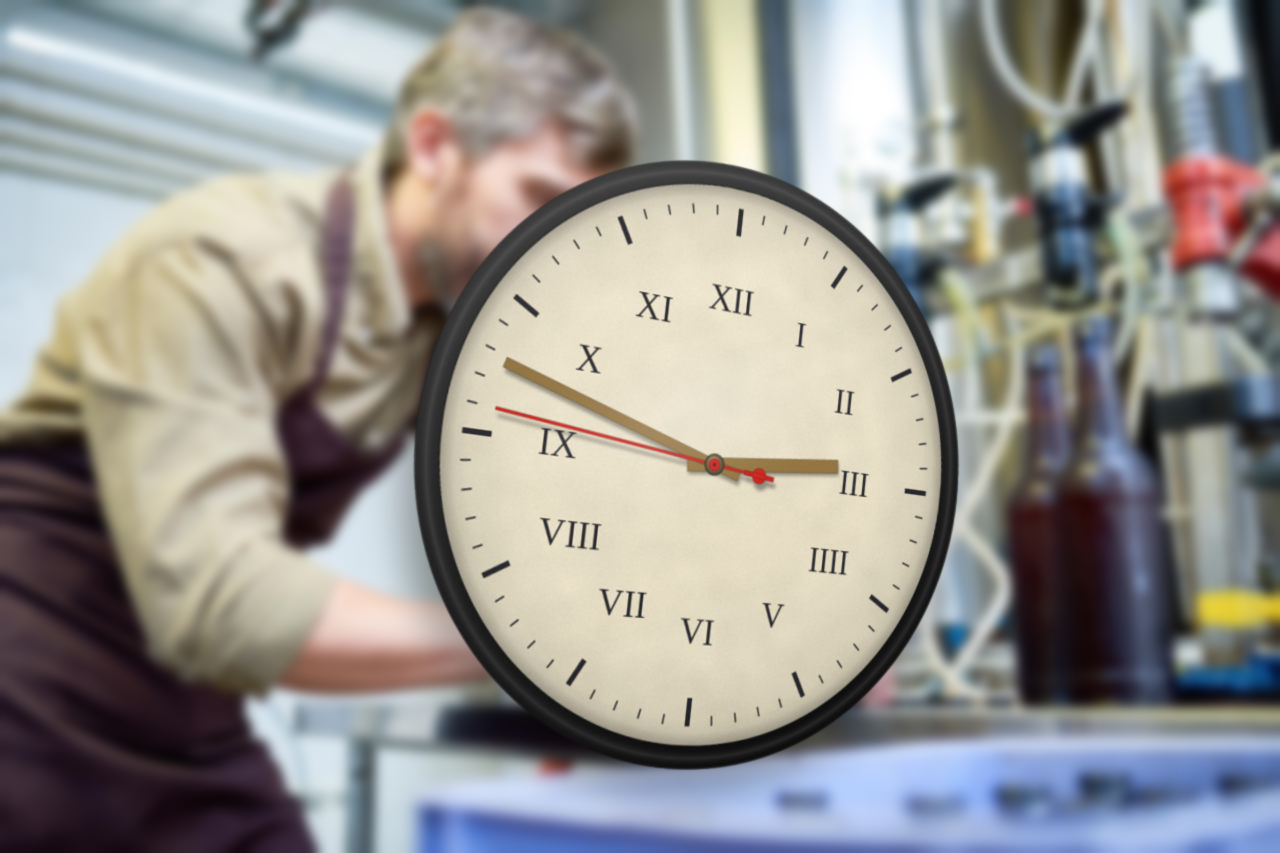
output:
2:47:46
